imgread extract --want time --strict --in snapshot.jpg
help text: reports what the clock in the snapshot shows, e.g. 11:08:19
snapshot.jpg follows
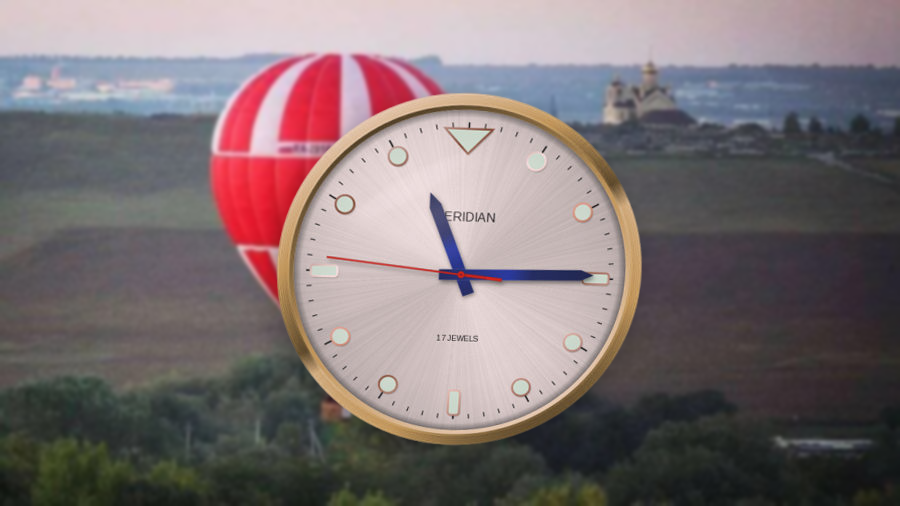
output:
11:14:46
